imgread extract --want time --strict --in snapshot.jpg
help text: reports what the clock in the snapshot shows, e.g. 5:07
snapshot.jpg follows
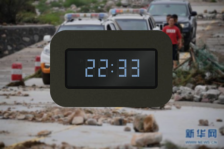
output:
22:33
